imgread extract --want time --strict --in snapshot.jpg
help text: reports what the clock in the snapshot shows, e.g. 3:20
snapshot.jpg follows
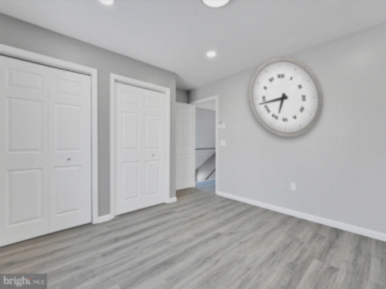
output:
6:43
